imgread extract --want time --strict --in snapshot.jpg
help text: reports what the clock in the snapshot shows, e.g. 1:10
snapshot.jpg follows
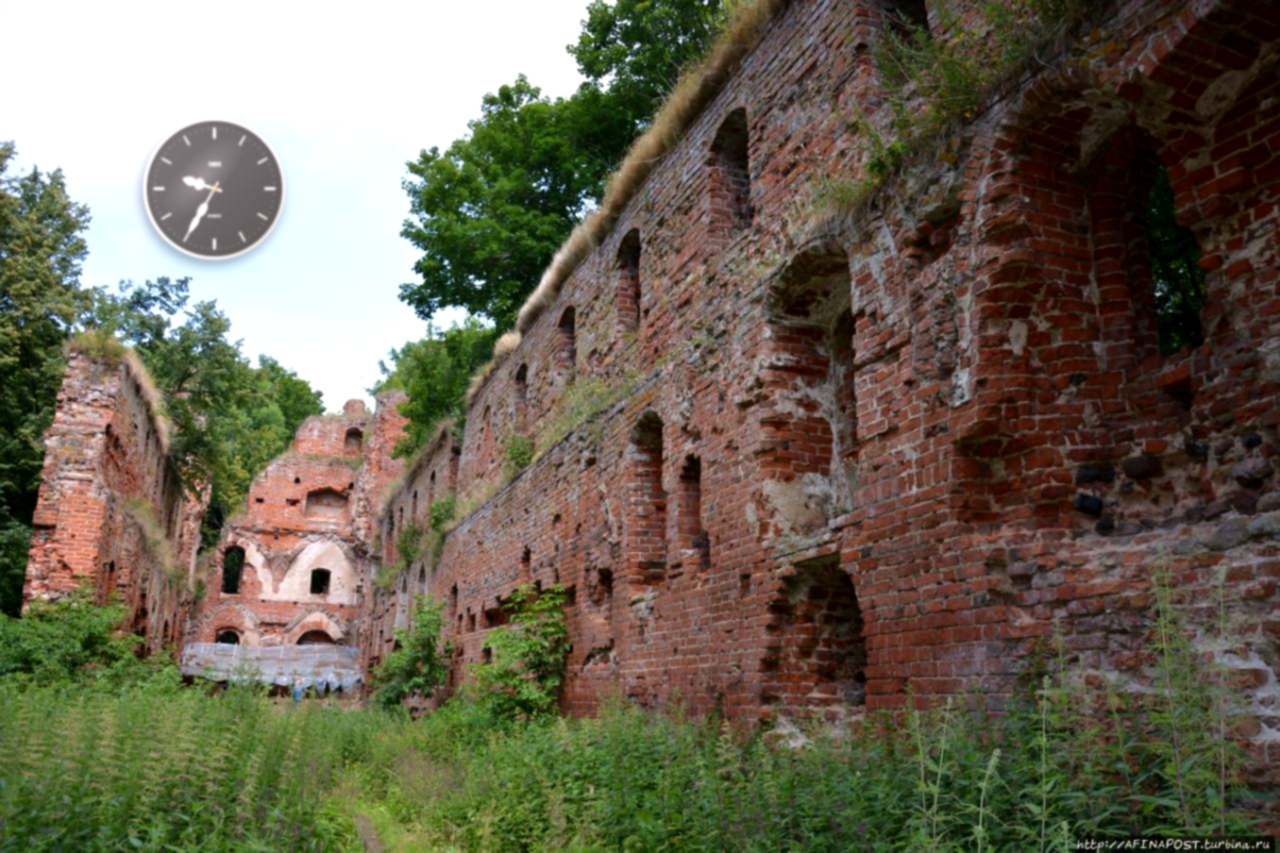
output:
9:35
